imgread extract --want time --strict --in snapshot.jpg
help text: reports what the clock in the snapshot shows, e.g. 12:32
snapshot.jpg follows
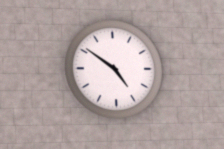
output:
4:51
